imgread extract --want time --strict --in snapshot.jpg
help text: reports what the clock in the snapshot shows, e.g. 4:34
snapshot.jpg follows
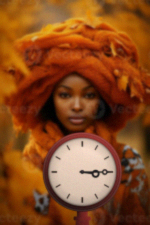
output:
3:15
